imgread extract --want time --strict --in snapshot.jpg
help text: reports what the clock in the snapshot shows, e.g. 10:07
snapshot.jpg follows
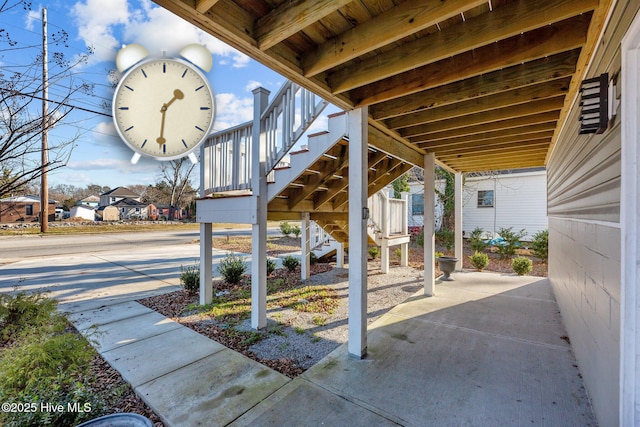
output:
1:31
